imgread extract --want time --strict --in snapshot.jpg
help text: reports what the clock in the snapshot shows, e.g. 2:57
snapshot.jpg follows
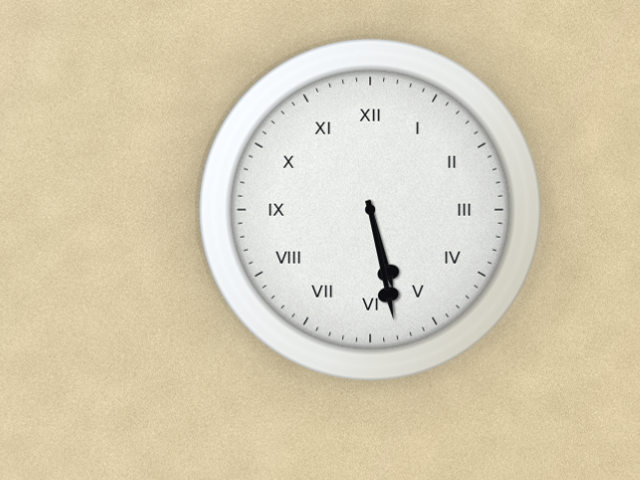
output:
5:28
